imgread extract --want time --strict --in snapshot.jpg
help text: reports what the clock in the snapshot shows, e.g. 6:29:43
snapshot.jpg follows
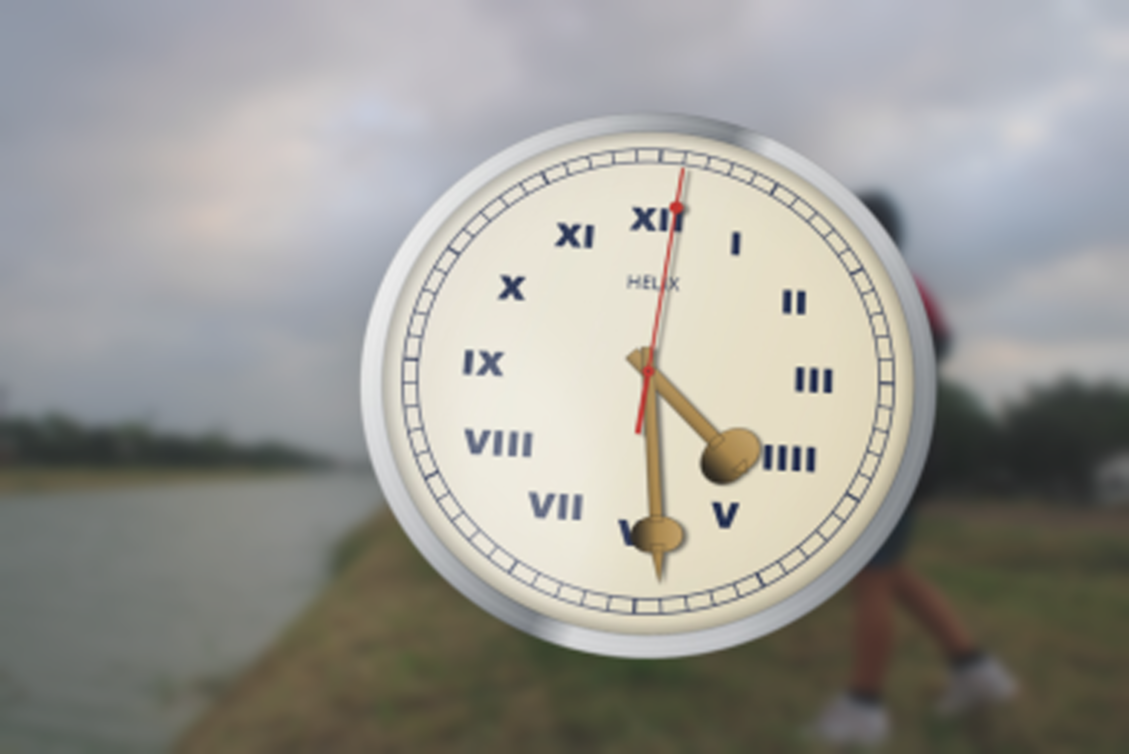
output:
4:29:01
